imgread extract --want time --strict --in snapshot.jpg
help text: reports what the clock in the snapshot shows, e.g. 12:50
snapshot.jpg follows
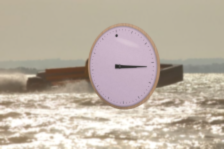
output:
3:16
